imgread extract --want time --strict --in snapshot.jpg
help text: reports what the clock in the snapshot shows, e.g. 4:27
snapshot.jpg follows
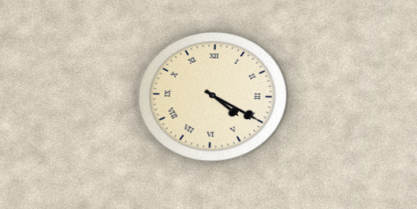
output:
4:20
